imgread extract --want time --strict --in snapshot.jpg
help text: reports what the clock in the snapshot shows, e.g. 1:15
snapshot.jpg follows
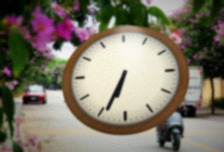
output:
6:34
